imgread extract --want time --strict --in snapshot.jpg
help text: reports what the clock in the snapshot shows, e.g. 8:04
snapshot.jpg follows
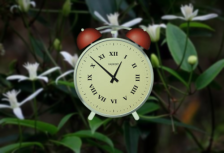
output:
12:52
